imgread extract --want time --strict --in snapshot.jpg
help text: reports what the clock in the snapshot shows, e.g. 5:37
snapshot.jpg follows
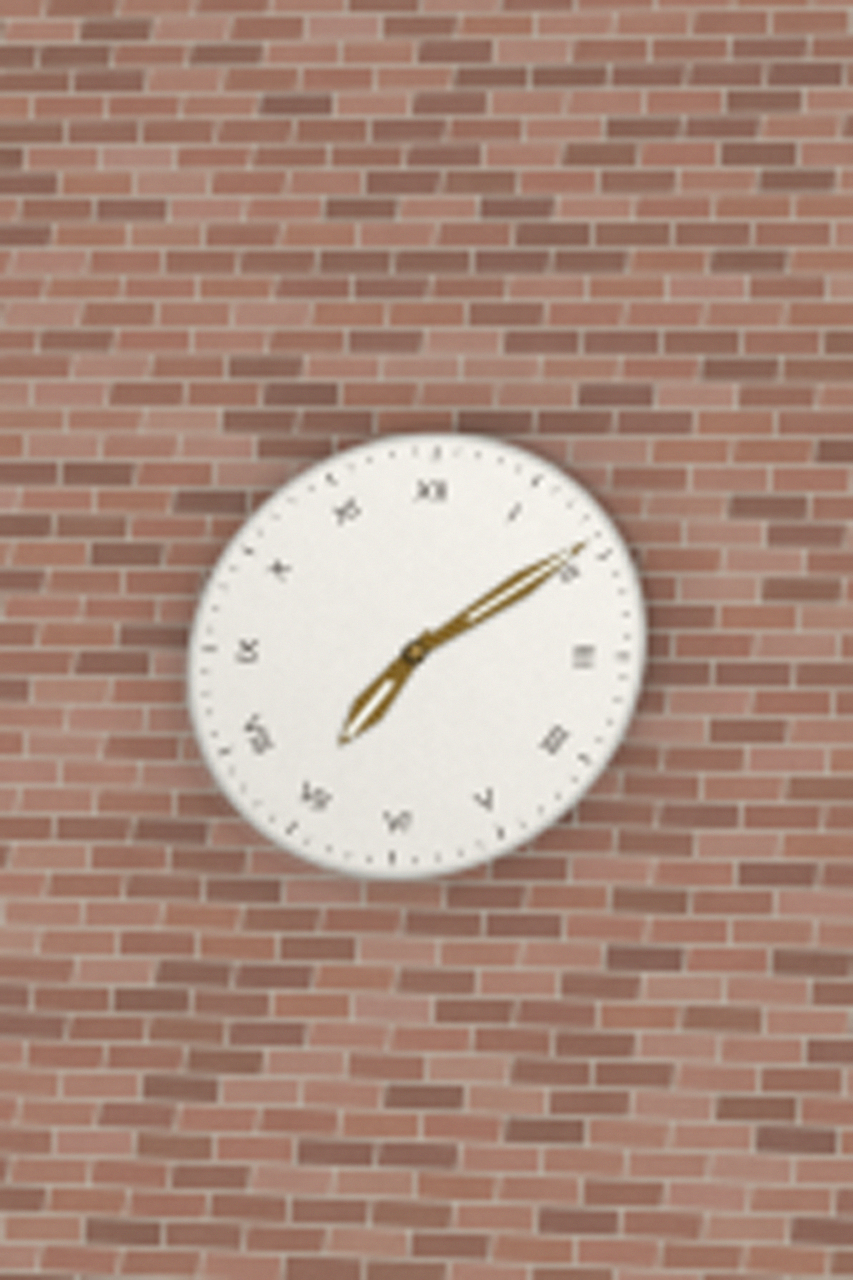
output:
7:09
